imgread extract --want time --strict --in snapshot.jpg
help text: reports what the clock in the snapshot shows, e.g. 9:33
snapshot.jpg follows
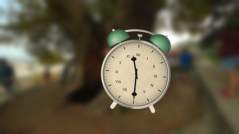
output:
11:30
